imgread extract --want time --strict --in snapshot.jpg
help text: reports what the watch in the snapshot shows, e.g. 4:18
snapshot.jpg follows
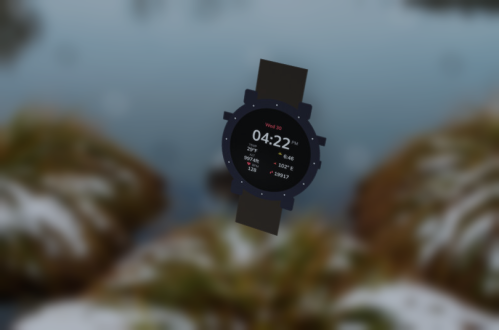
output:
4:22
